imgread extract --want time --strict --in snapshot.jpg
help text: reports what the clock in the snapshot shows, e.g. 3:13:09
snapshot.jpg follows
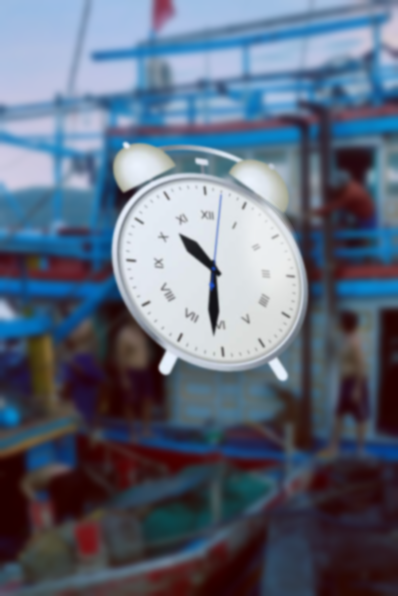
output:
10:31:02
